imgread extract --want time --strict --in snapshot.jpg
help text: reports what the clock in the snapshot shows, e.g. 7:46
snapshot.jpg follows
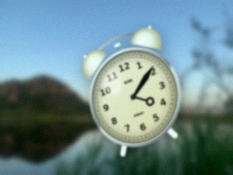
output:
4:09
